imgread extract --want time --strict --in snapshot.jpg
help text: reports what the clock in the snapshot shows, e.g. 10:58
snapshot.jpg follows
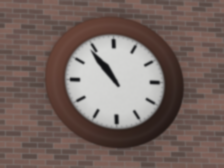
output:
10:54
